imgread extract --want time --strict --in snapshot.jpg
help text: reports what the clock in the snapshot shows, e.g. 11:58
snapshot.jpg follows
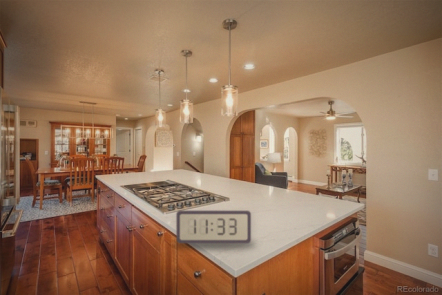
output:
11:33
